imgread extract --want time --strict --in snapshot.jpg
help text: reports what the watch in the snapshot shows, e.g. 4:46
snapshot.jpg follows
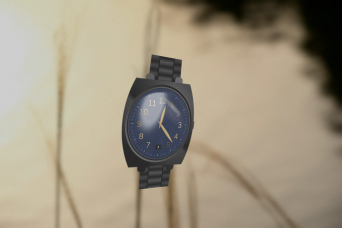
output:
12:23
